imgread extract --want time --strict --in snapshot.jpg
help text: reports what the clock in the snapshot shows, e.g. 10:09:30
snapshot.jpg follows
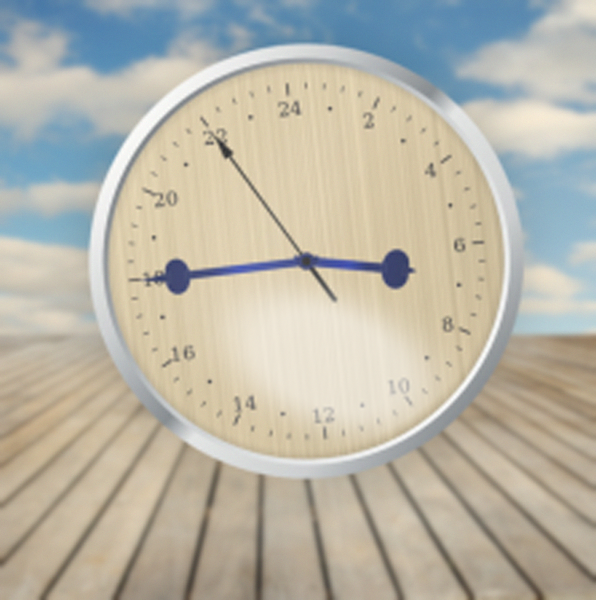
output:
6:44:55
